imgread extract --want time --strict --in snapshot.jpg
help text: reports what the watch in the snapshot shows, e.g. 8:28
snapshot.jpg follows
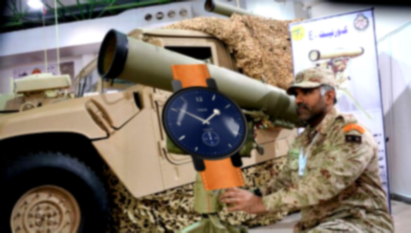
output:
1:51
